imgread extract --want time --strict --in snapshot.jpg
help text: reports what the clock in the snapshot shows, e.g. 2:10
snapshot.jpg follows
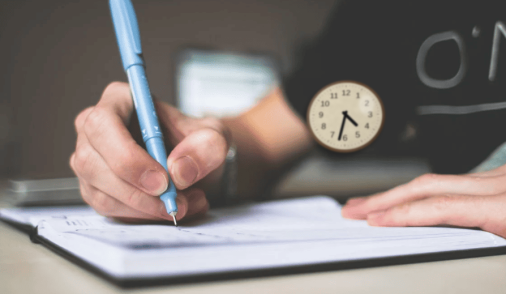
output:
4:32
